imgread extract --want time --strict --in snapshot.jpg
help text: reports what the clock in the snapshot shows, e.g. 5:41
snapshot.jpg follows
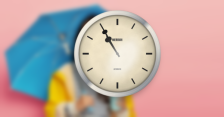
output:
10:55
